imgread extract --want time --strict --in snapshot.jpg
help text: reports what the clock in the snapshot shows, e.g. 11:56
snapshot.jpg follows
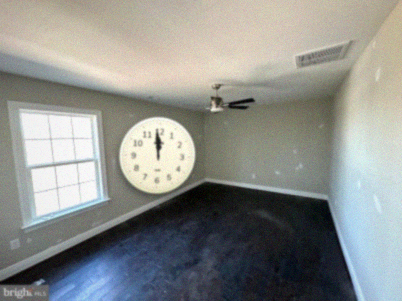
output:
11:59
